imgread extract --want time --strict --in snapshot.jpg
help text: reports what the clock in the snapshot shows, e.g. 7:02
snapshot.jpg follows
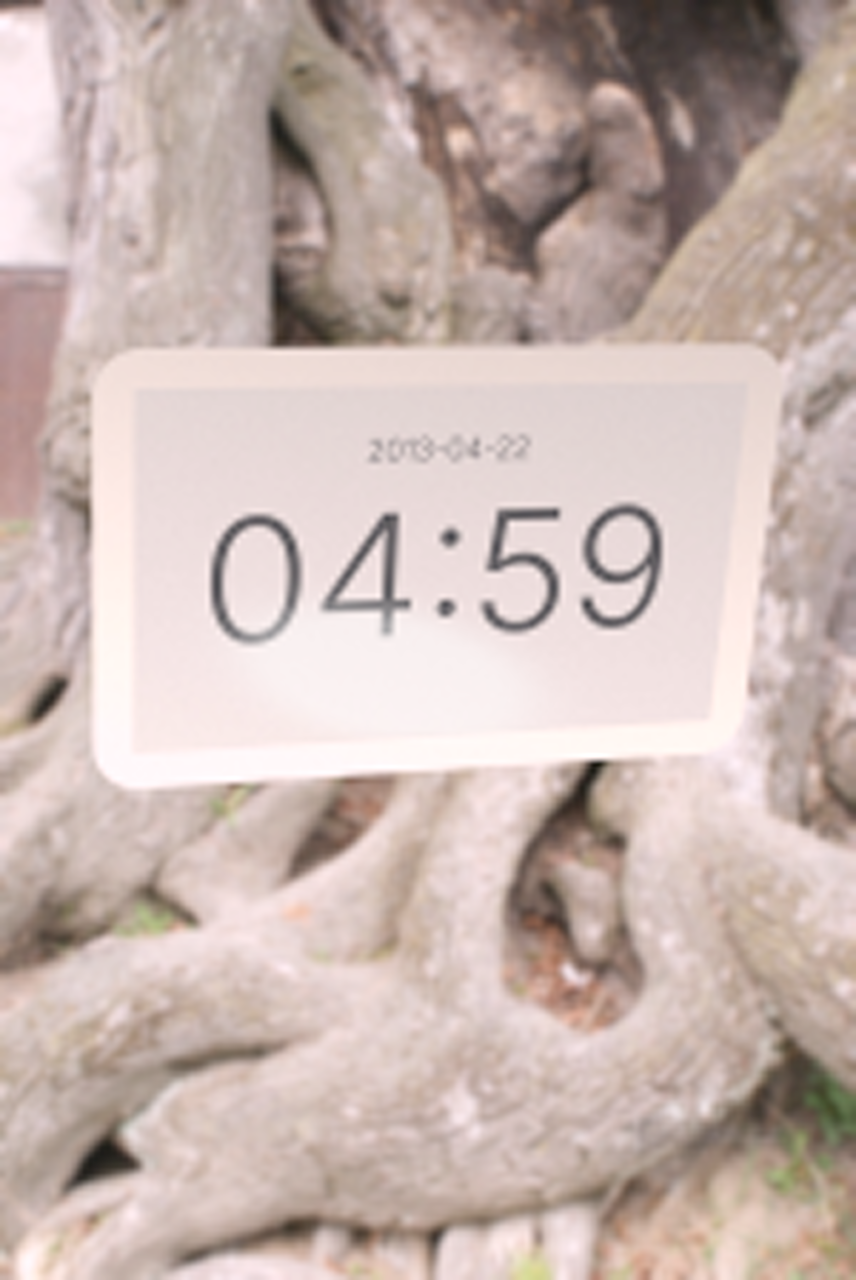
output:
4:59
